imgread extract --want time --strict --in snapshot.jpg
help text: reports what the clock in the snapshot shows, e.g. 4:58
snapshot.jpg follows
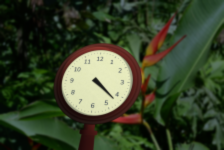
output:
4:22
